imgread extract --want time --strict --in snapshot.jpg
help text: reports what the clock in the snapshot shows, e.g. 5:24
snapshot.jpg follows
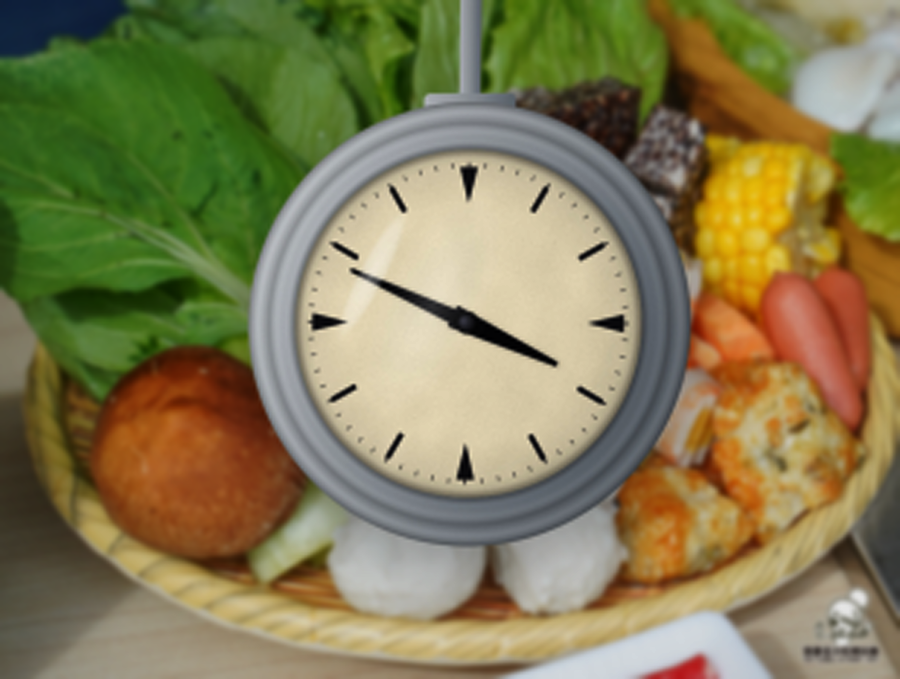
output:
3:49
